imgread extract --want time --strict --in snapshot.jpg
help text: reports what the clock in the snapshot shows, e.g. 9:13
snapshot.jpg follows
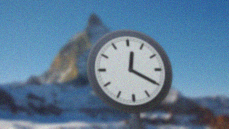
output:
12:20
